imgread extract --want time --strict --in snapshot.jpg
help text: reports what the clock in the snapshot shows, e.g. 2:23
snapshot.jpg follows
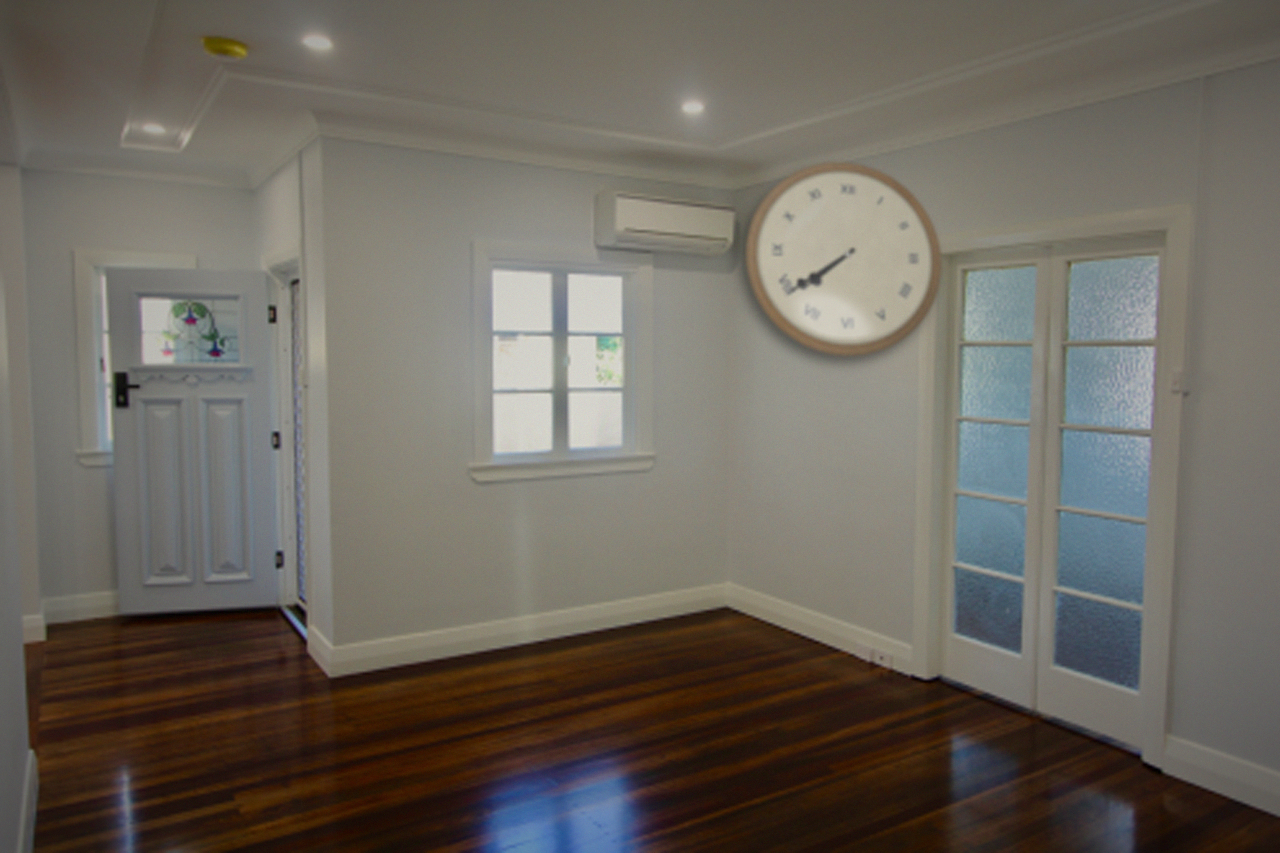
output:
7:39
